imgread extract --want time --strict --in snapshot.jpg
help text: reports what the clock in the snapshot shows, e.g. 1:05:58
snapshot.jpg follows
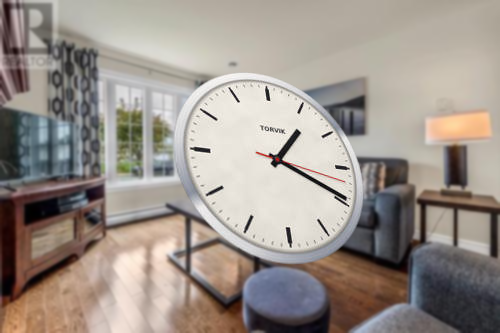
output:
1:19:17
